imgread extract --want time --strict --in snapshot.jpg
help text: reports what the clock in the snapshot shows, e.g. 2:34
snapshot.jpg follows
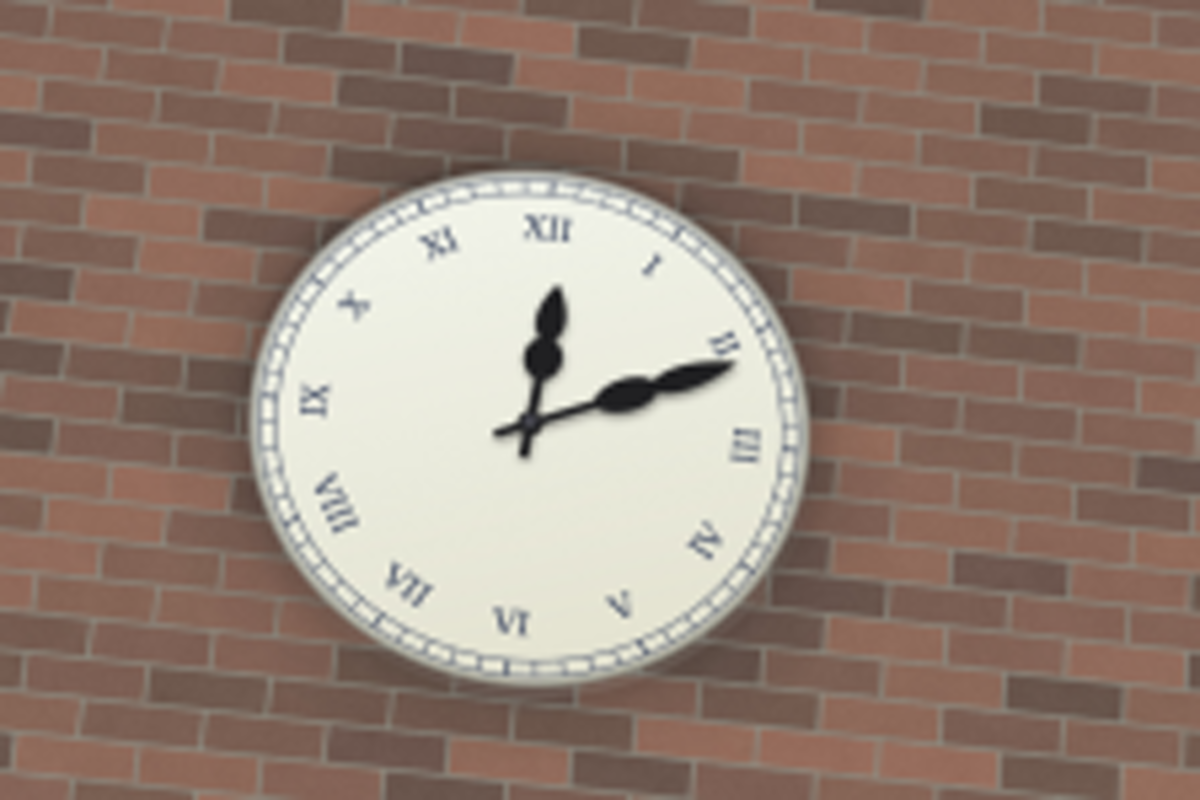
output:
12:11
